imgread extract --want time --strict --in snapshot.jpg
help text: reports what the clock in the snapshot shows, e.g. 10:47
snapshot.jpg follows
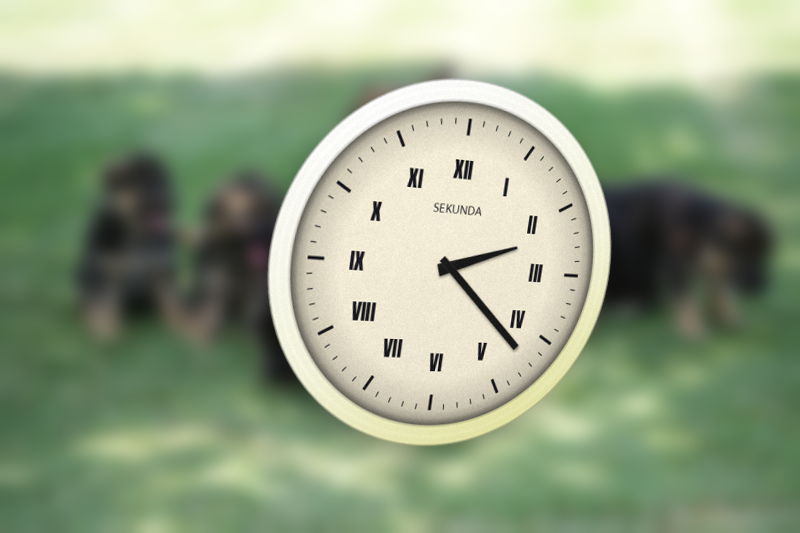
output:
2:22
